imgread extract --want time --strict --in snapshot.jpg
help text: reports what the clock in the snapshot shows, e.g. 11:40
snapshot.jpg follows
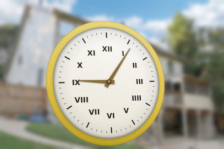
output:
9:06
